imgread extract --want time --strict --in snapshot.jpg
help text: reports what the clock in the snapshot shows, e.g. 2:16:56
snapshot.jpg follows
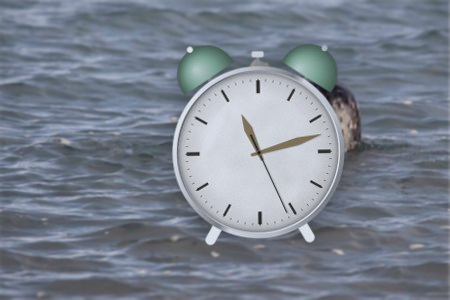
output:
11:12:26
